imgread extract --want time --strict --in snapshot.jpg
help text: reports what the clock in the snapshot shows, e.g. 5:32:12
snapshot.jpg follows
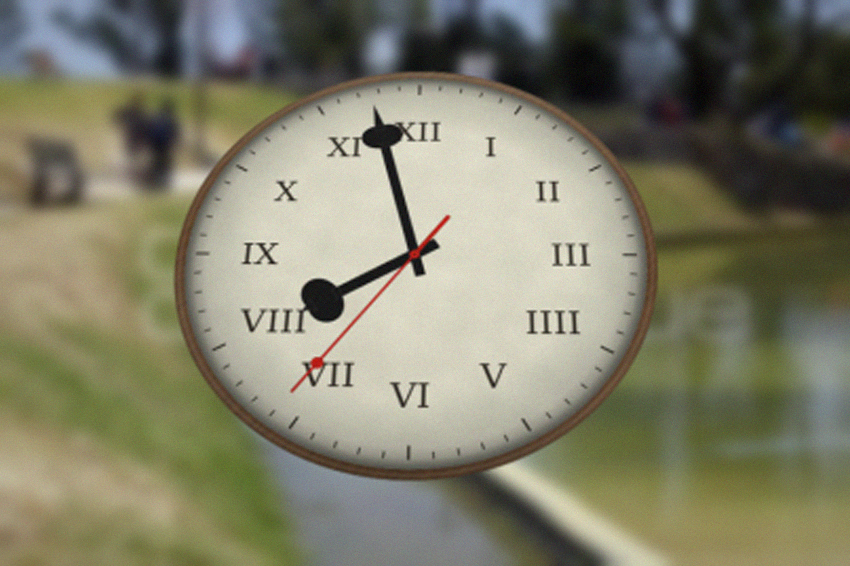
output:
7:57:36
